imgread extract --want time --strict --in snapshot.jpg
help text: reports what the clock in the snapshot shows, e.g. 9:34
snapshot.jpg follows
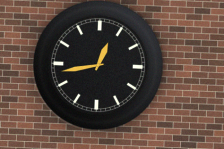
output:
12:43
